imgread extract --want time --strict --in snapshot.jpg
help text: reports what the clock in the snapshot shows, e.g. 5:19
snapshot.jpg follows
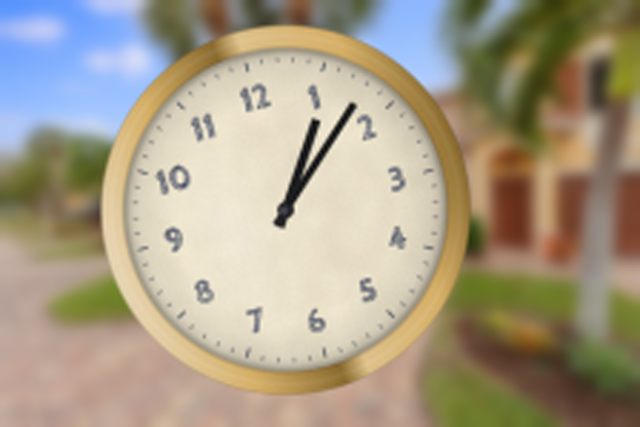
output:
1:08
